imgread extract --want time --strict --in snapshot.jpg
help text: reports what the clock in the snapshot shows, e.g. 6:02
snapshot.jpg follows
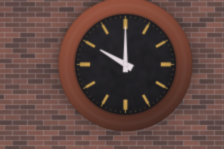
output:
10:00
